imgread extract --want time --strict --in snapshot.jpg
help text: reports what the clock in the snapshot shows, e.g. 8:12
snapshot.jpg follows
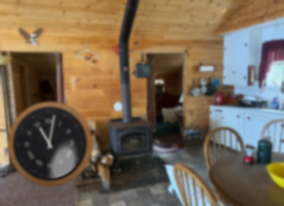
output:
11:02
